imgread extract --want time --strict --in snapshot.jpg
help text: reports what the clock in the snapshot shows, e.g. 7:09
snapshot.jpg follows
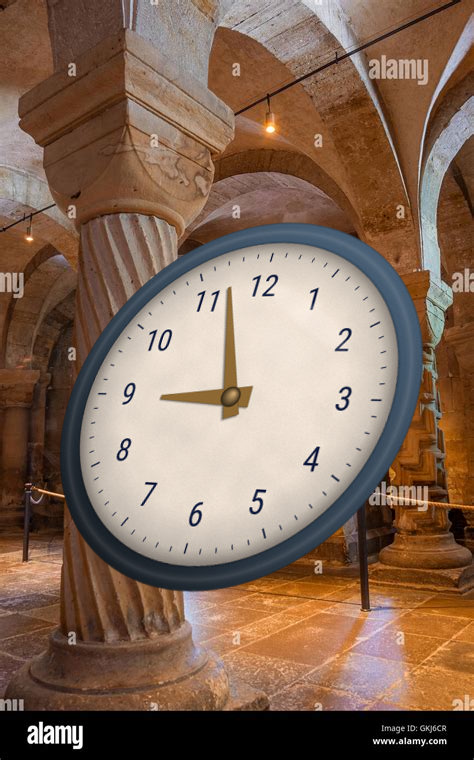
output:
8:57
